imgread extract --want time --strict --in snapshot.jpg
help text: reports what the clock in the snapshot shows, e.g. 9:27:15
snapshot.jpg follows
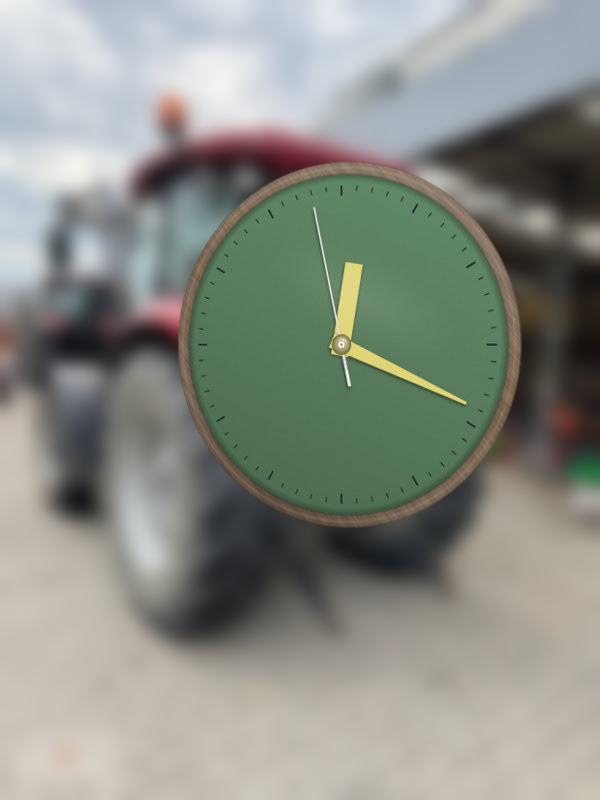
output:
12:18:58
